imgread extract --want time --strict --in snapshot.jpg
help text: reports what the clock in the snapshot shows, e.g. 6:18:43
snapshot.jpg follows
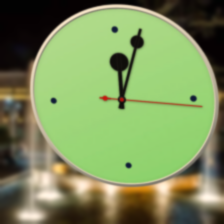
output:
12:03:16
